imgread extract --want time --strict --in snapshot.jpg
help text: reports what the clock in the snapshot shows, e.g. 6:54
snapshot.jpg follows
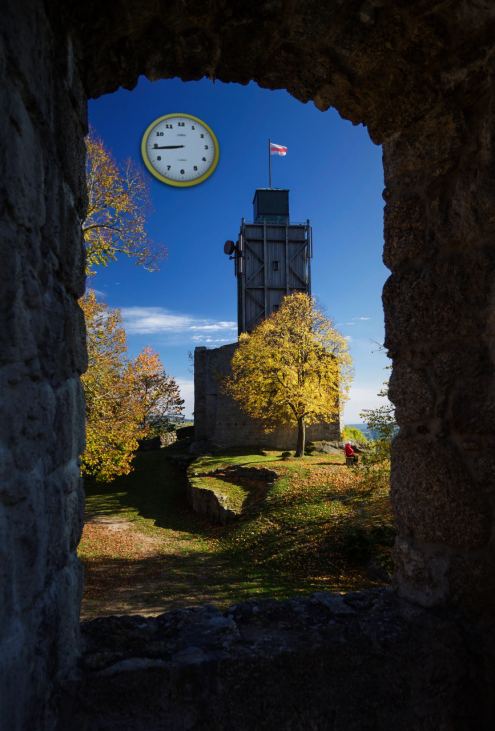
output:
8:44
